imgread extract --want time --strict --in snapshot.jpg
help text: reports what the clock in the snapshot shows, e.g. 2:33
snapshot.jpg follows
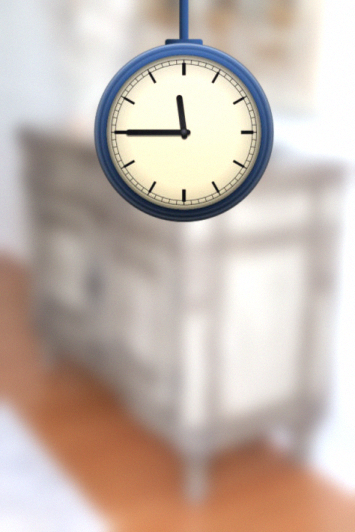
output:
11:45
